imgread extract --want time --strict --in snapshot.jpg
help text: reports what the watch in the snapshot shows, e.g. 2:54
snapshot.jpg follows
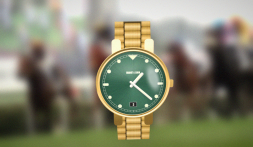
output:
1:22
